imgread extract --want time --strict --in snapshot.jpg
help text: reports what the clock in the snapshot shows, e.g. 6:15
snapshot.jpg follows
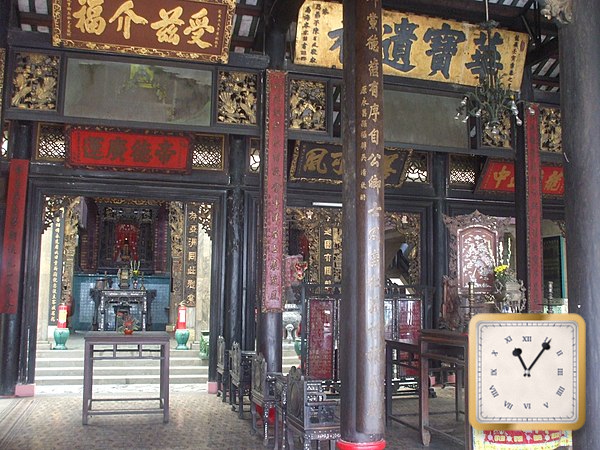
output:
11:06
